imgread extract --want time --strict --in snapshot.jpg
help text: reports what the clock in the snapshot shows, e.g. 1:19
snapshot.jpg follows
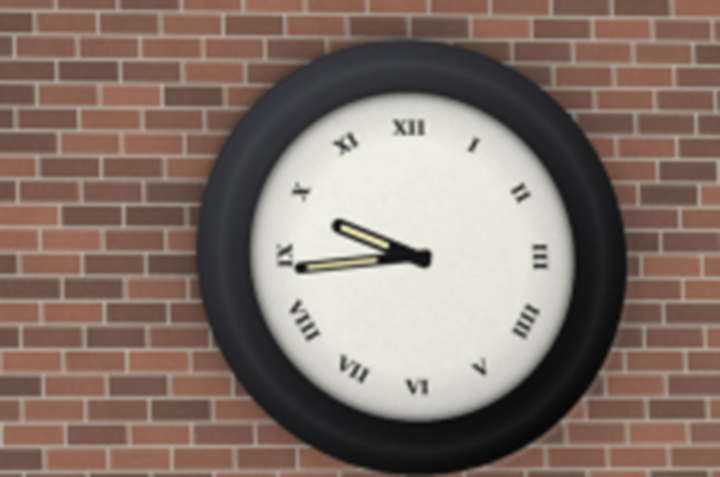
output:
9:44
